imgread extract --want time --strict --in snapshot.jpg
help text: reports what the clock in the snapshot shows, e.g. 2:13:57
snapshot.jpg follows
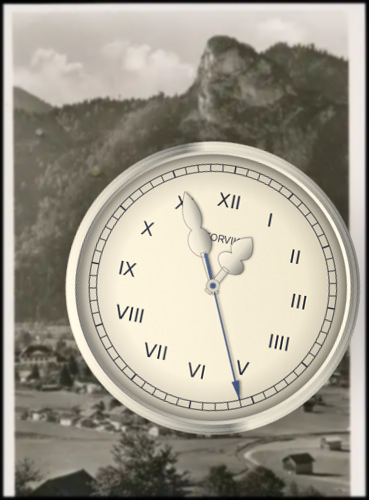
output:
12:55:26
